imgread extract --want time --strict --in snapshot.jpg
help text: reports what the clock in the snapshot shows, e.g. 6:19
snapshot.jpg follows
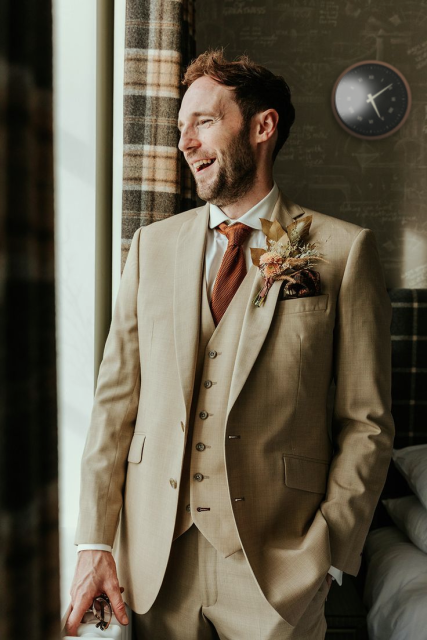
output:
5:09
